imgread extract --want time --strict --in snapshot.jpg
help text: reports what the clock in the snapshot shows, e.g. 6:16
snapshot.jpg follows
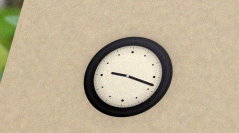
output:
9:18
